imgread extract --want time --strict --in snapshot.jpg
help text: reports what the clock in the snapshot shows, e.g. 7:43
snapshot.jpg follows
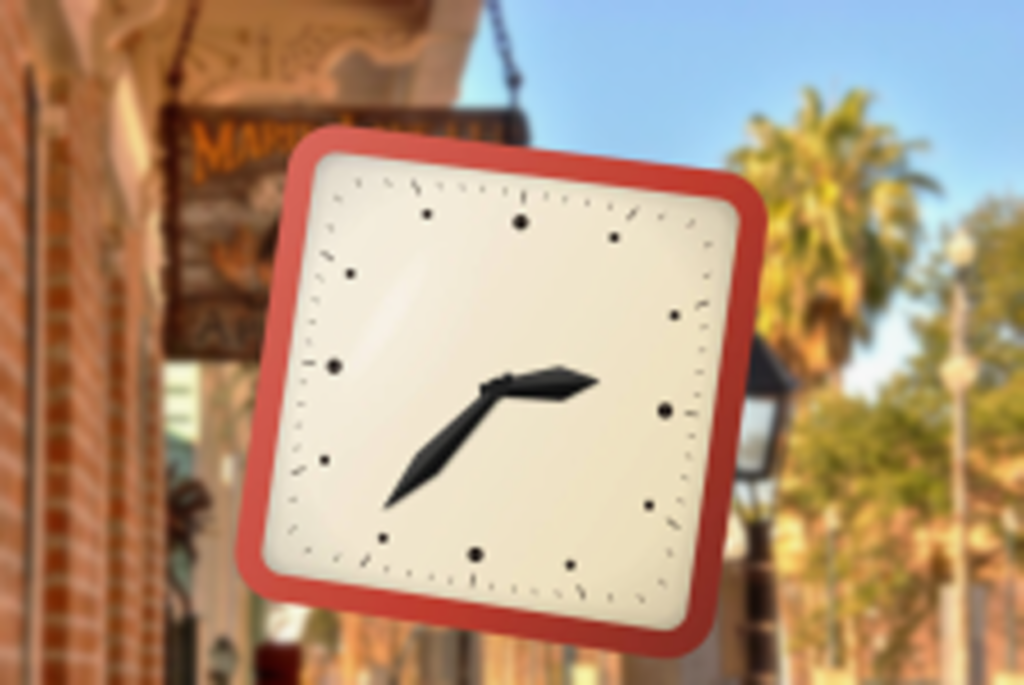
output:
2:36
